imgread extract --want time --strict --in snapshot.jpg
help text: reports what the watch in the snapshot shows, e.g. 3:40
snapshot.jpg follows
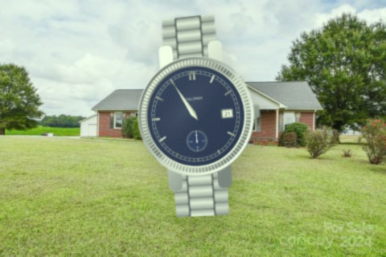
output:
10:55
